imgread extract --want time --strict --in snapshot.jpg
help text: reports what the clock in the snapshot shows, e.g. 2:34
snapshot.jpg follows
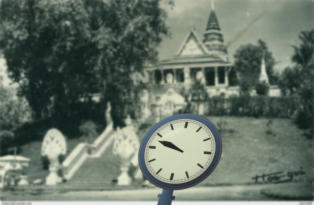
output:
9:48
